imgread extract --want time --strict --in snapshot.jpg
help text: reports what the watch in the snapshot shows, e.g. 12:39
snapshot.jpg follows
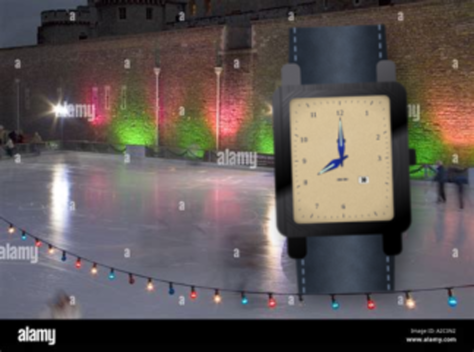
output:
8:00
